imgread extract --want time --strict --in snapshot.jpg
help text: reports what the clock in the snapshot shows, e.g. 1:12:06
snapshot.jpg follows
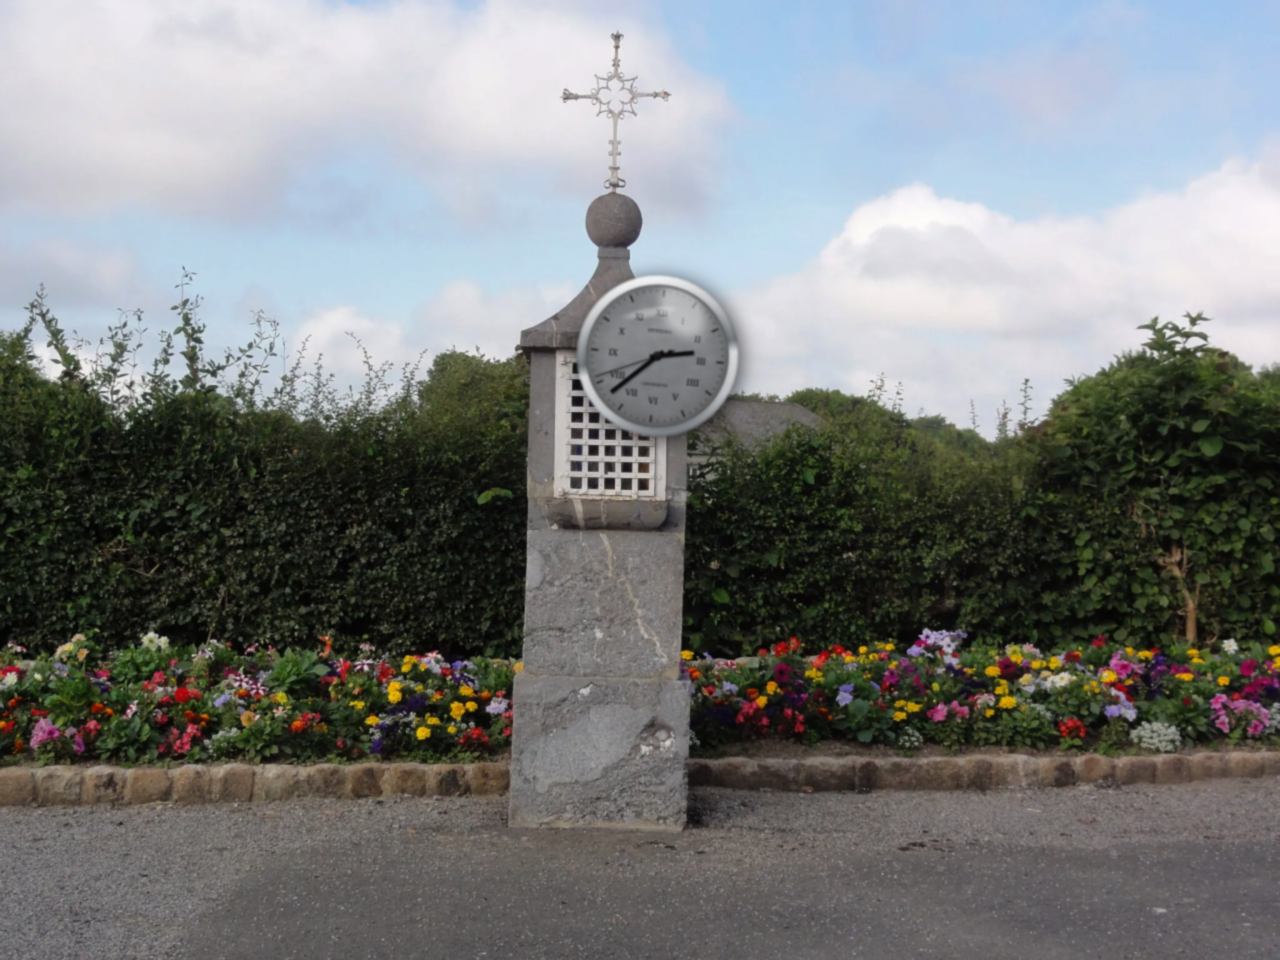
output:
2:37:41
